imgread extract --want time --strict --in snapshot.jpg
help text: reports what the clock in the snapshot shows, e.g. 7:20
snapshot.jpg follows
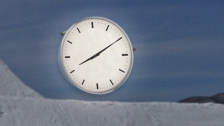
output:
8:10
